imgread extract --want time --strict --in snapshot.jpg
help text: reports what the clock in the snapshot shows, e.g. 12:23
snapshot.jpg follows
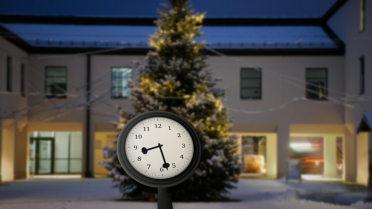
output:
8:28
